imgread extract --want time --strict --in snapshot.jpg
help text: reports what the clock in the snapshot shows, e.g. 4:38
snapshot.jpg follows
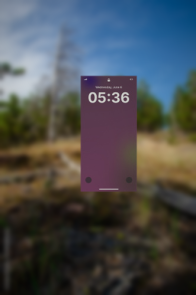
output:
5:36
